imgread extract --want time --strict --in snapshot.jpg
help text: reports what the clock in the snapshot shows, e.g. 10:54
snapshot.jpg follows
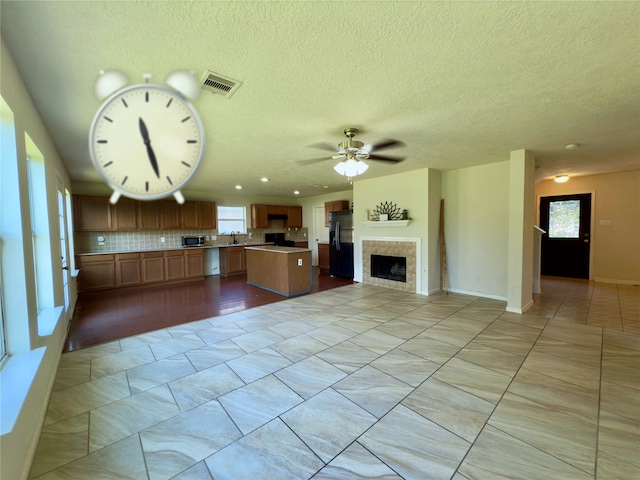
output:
11:27
